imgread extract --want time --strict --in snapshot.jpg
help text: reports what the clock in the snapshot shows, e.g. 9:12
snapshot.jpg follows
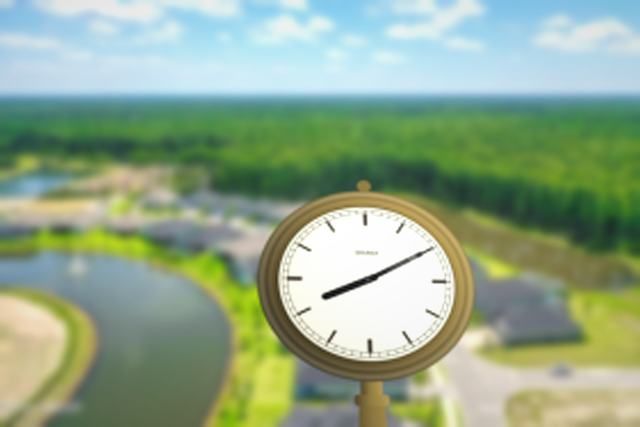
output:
8:10
